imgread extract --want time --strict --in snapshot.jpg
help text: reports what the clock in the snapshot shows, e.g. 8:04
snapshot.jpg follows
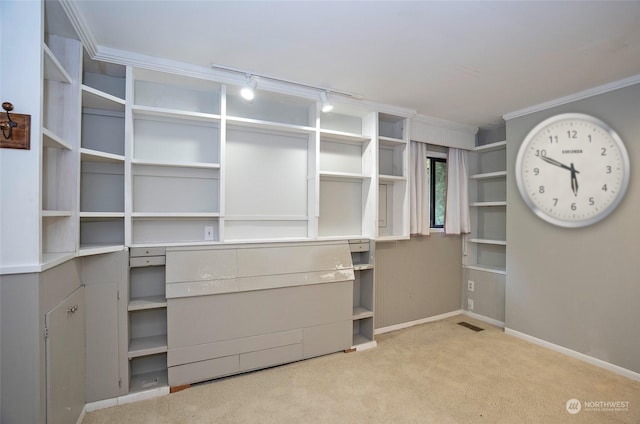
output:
5:49
